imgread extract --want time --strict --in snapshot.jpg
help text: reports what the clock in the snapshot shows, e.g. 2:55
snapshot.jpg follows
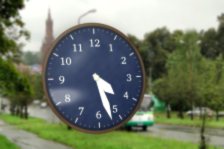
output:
4:27
